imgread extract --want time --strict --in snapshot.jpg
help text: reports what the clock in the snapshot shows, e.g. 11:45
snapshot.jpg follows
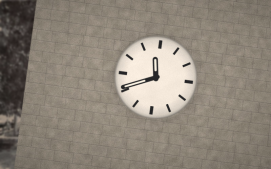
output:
11:41
